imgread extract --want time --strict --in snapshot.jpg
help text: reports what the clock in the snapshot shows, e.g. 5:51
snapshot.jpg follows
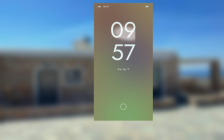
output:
9:57
